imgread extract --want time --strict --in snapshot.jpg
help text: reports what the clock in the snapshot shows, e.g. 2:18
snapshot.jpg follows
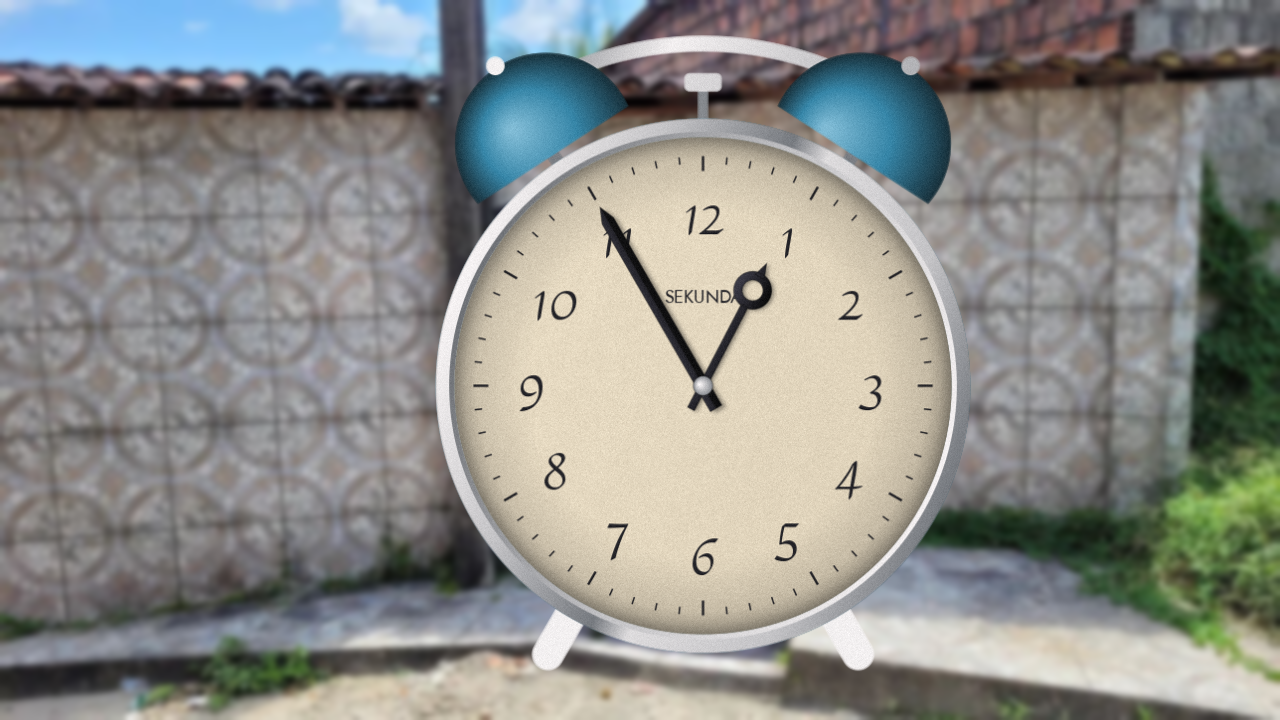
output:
12:55
